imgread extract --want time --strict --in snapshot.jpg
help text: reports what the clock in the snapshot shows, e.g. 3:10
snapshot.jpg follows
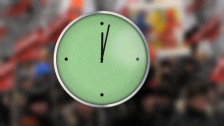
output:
12:02
